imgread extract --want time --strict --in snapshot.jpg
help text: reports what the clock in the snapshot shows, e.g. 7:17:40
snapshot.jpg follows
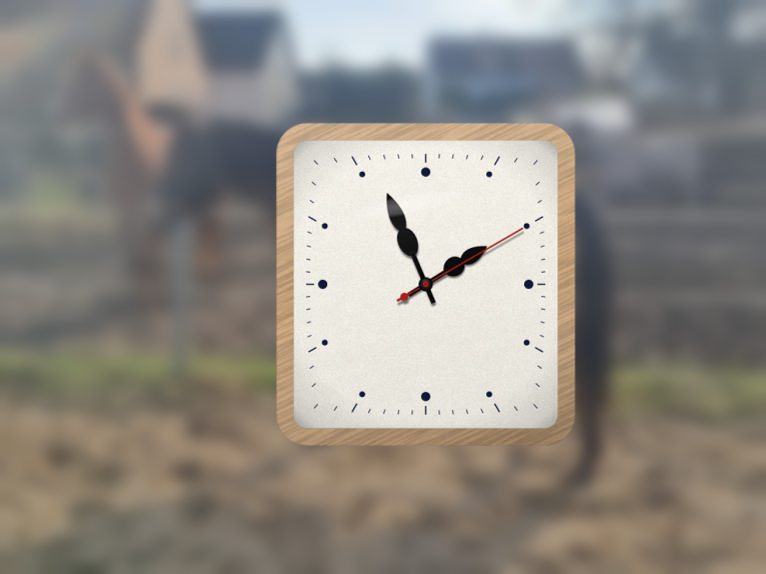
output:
1:56:10
